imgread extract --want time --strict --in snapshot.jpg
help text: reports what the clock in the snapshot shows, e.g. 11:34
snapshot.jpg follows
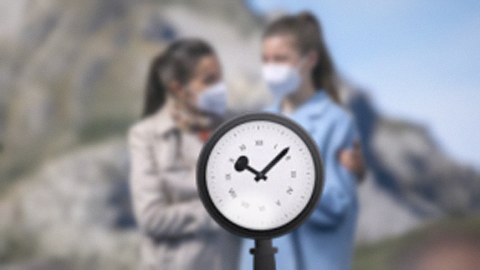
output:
10:08
